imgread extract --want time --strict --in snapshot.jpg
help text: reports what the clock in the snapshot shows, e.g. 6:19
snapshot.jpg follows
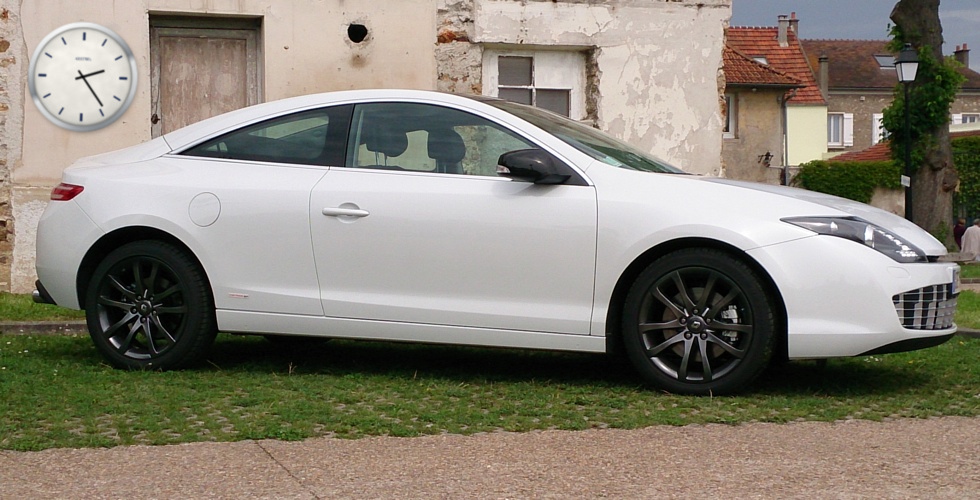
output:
2:24
